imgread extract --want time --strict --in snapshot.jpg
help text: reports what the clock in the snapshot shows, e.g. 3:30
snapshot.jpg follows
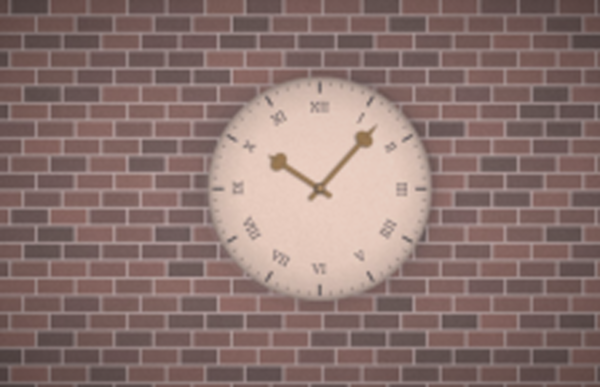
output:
10:07
